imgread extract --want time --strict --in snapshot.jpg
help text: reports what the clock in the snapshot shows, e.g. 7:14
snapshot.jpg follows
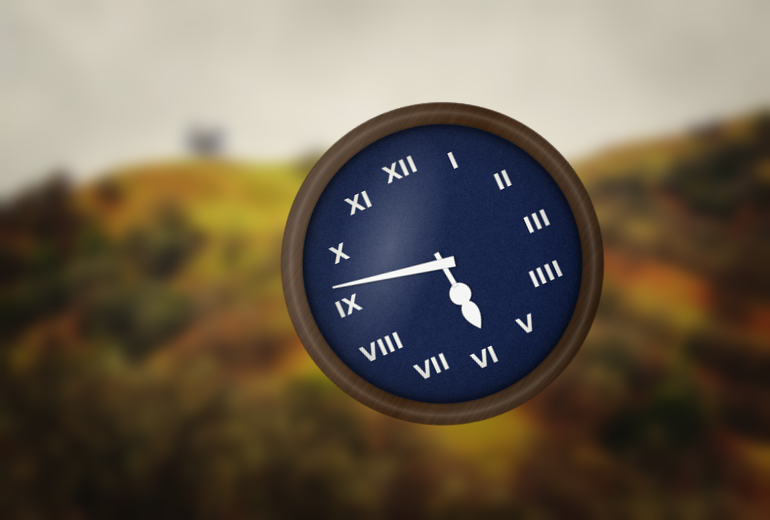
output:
5:47
